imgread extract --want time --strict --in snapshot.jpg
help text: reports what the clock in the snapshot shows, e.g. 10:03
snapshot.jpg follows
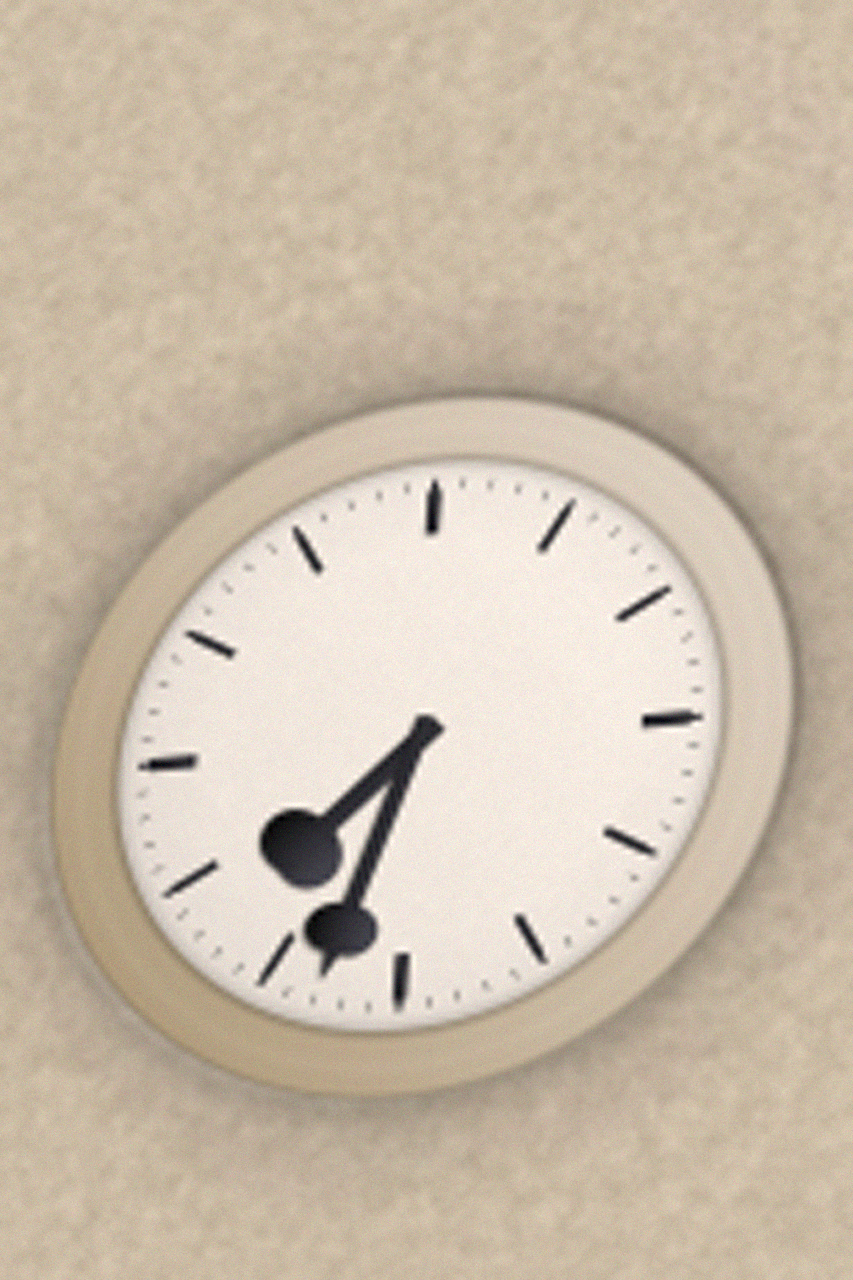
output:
7:33
